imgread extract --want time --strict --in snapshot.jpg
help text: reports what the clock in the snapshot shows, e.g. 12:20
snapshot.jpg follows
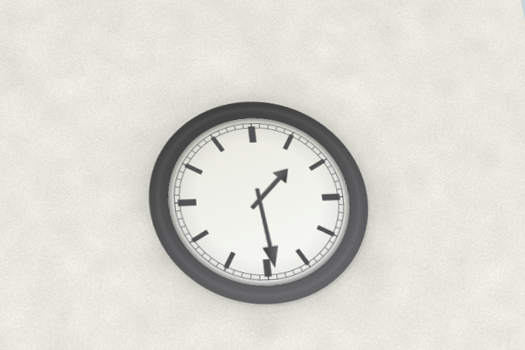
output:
1:29
